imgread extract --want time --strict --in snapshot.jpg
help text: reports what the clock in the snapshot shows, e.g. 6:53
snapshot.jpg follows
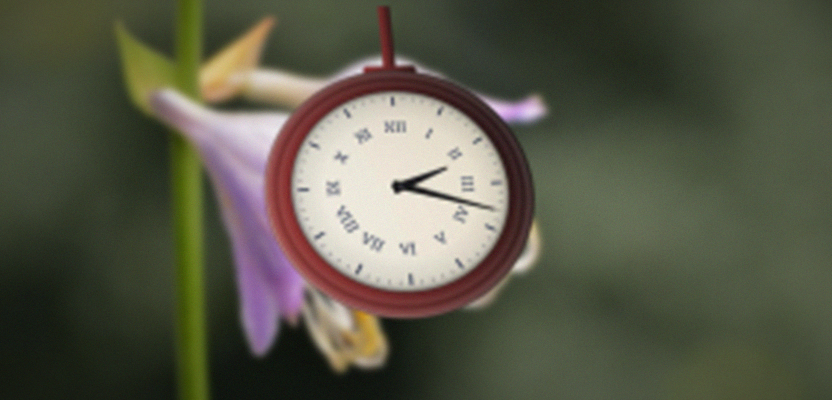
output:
2:18
